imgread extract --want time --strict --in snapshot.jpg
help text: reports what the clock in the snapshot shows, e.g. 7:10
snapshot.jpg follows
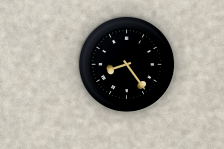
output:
8:24
